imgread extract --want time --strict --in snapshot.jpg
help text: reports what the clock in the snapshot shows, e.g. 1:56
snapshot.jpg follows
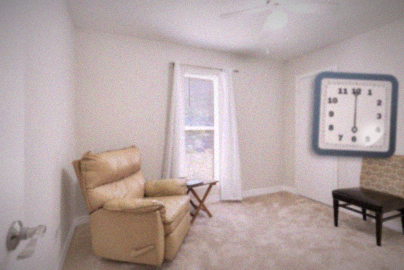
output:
6:00
